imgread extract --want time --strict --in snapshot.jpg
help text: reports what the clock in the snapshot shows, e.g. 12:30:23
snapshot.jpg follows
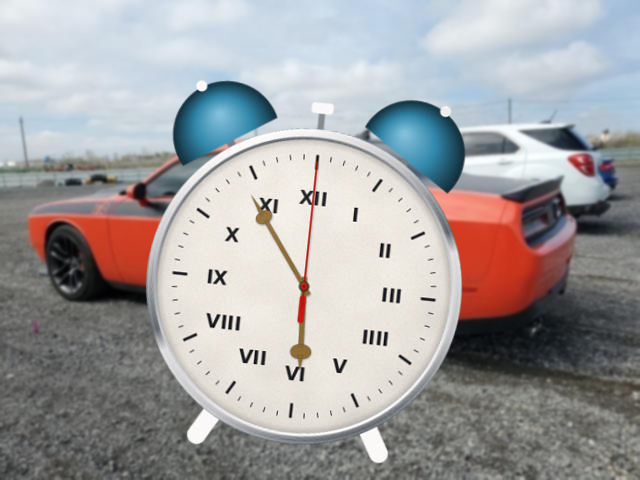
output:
5:54:00
